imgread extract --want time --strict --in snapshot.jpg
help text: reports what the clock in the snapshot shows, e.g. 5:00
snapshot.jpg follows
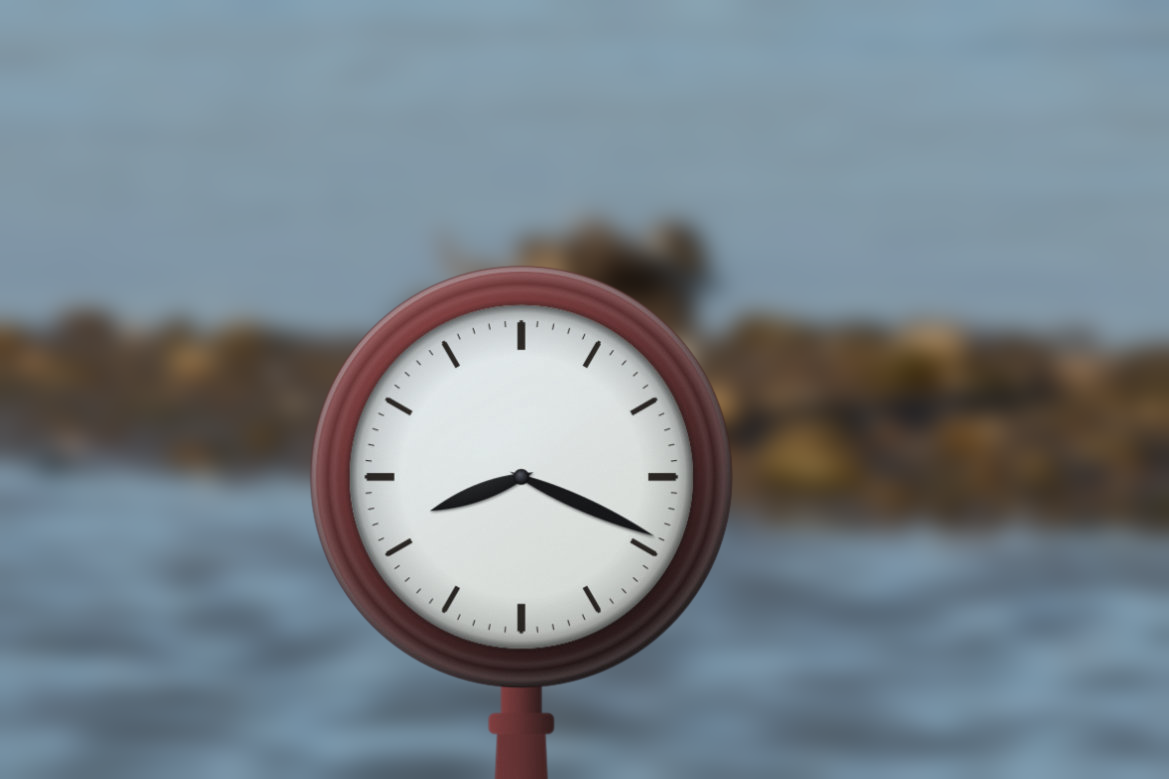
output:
8:19
